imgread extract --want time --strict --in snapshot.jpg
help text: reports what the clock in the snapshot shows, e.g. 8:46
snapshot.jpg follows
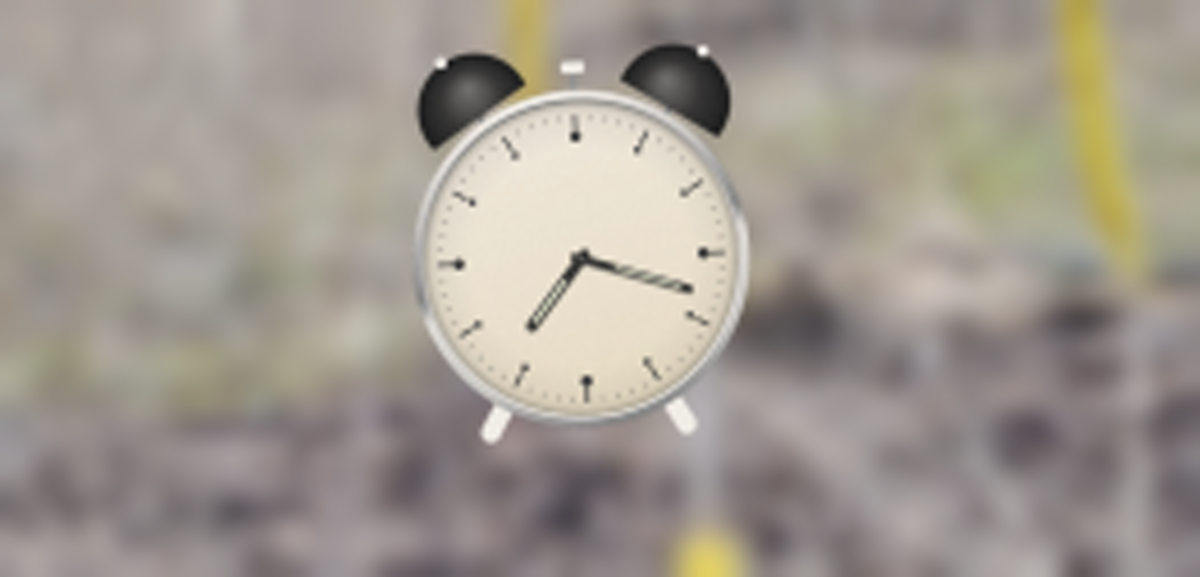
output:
7:18
